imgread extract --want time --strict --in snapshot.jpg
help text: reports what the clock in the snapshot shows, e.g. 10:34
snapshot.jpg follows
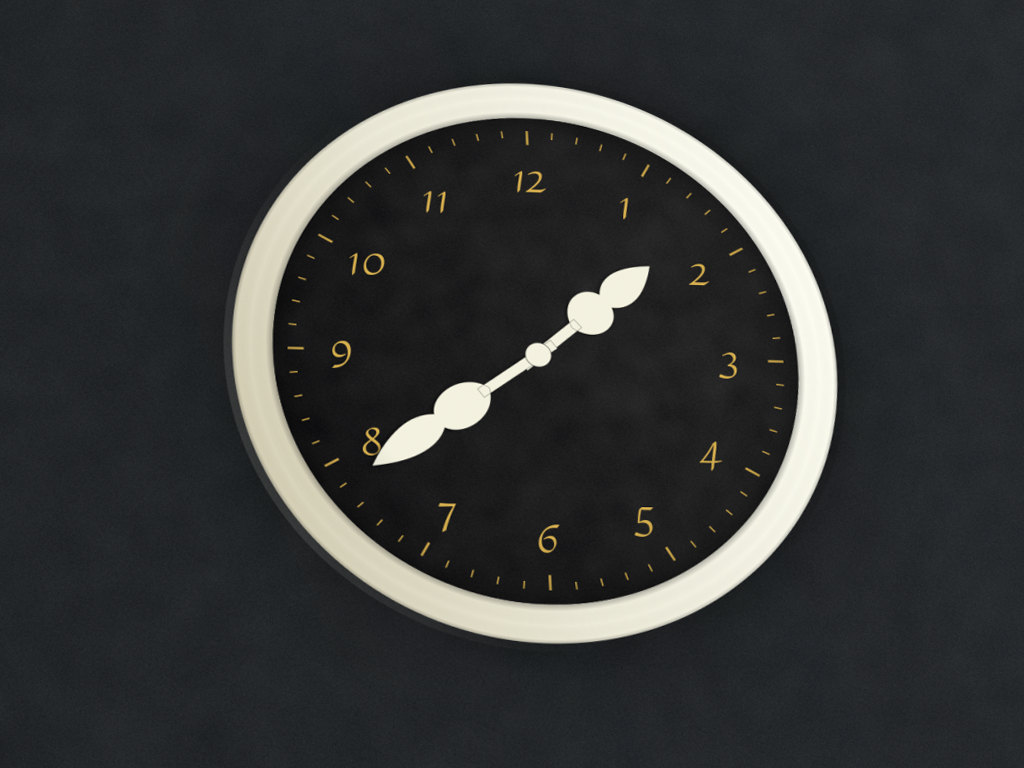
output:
1:39
